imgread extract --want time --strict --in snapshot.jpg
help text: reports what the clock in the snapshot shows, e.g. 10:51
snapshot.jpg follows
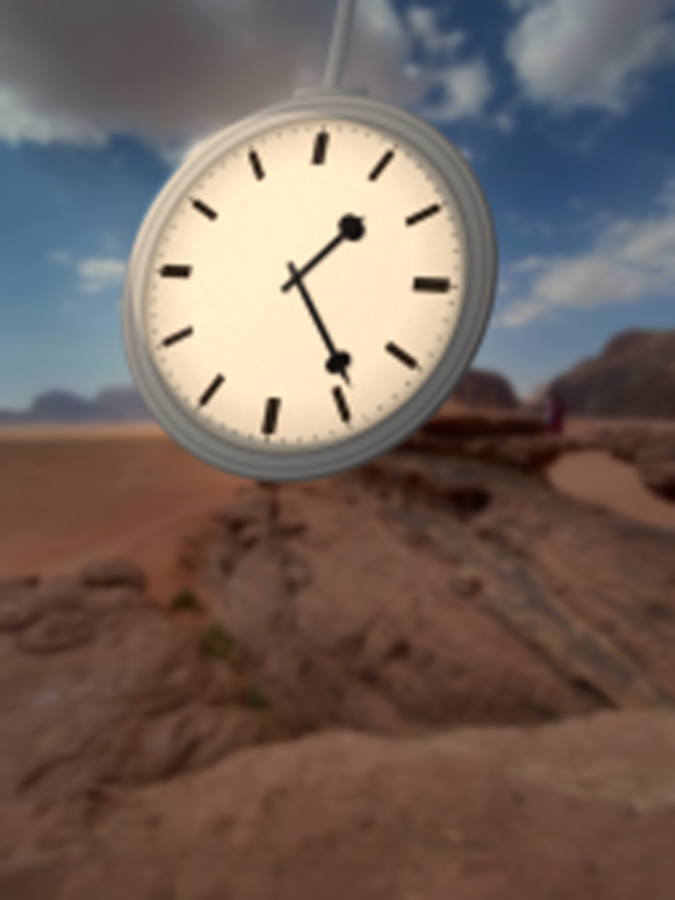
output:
1:24
